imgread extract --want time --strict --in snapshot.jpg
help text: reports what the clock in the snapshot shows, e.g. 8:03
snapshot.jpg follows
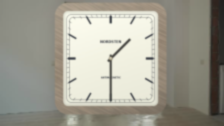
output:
1:30
